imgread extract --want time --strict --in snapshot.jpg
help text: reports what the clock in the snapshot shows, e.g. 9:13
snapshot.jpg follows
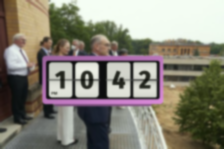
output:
10:42
